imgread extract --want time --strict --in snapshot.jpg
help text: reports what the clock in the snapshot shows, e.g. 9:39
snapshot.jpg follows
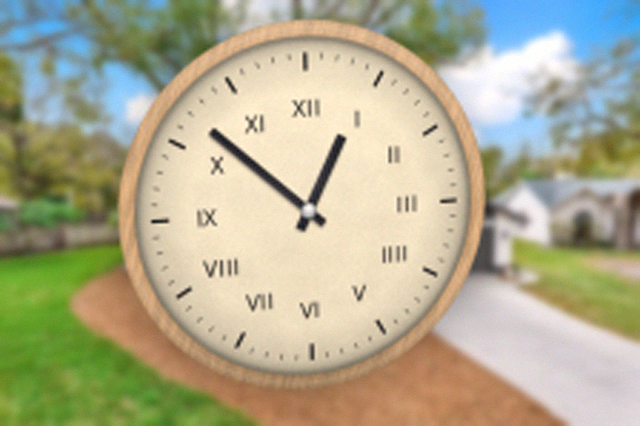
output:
12:52
